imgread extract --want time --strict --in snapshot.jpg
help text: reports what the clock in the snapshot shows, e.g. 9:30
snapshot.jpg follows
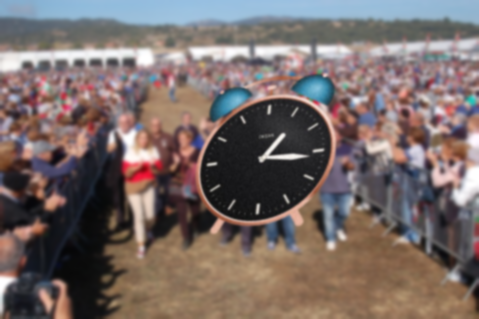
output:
1:16
